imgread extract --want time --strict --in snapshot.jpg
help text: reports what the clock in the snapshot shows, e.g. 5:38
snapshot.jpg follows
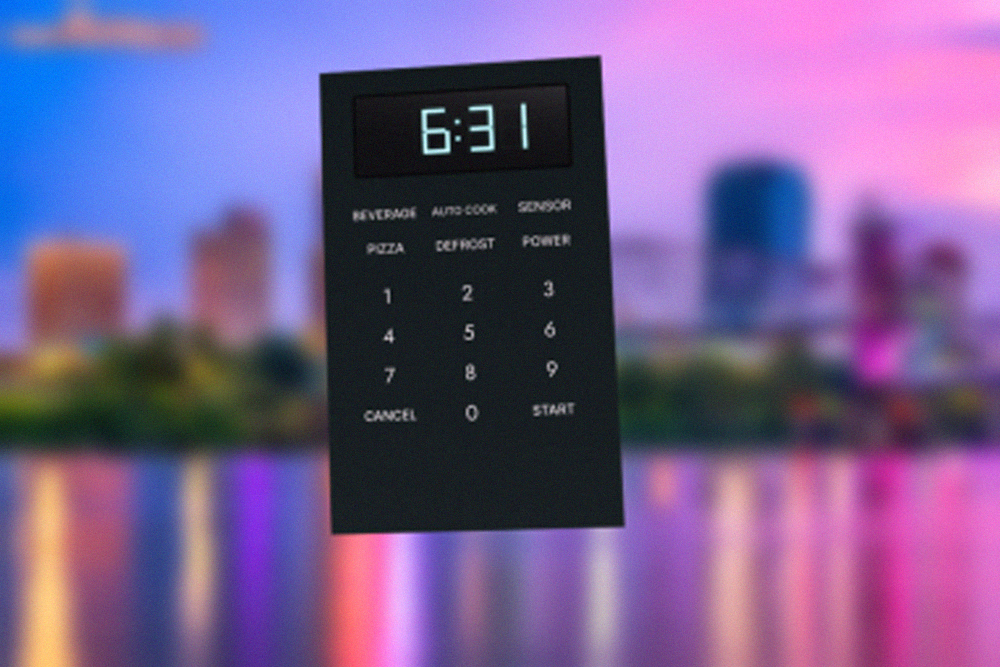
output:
6:31
